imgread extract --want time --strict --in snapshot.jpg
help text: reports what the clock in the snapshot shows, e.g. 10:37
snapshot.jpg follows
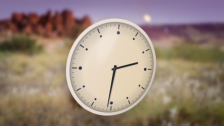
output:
2:31
